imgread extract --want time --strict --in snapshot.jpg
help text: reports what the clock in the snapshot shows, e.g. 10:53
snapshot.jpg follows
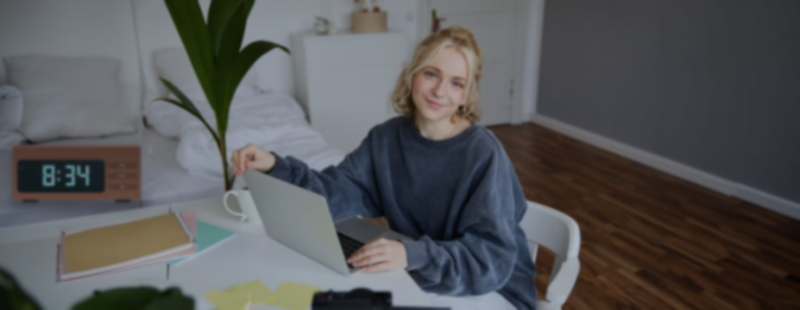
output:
8:34
